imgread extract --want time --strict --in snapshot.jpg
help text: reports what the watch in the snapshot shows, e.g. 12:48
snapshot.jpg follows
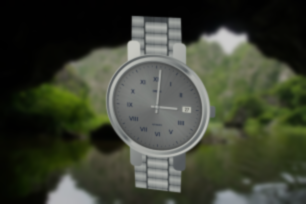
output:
3:01
